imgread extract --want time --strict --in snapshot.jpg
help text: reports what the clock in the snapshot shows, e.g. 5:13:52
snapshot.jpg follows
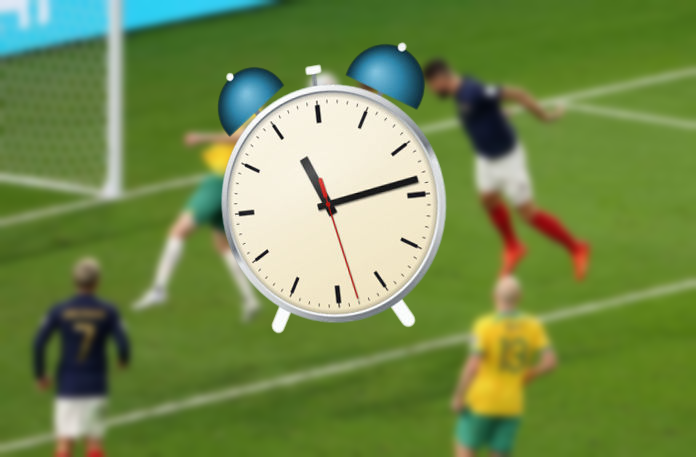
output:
11:13:28
